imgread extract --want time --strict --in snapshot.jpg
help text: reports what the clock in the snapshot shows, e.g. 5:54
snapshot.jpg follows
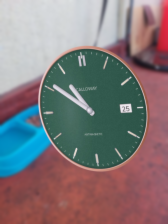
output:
10:51
